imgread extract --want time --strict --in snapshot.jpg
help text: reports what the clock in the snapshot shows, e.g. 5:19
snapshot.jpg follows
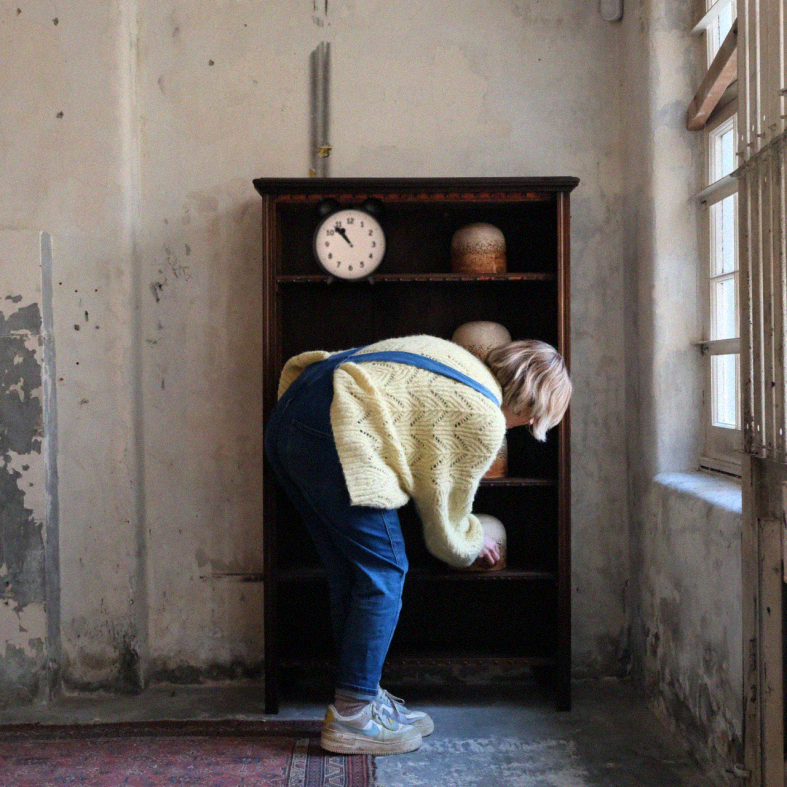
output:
10:53
